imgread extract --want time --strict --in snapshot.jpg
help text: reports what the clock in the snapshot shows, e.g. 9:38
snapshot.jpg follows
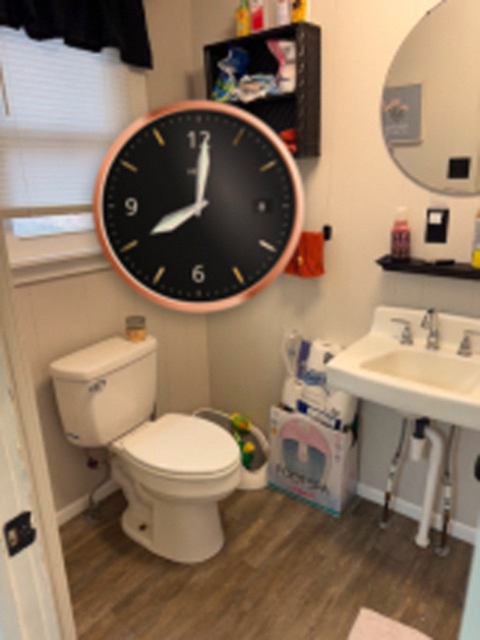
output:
8:01
